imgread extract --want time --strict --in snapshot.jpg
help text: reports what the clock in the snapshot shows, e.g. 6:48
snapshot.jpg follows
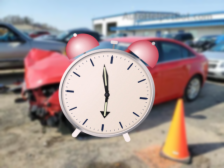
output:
5:58
